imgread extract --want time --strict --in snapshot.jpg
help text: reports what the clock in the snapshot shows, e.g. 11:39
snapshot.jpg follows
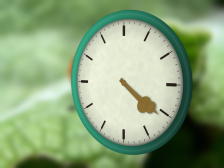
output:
4:21
